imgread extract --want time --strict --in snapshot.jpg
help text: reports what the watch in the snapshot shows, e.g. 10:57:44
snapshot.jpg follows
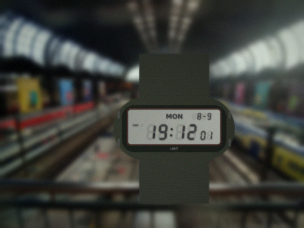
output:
19:12:01
